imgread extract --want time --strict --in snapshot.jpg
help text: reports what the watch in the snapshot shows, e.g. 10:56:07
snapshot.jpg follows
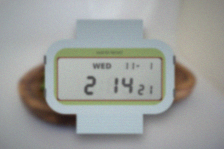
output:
2:14:21
